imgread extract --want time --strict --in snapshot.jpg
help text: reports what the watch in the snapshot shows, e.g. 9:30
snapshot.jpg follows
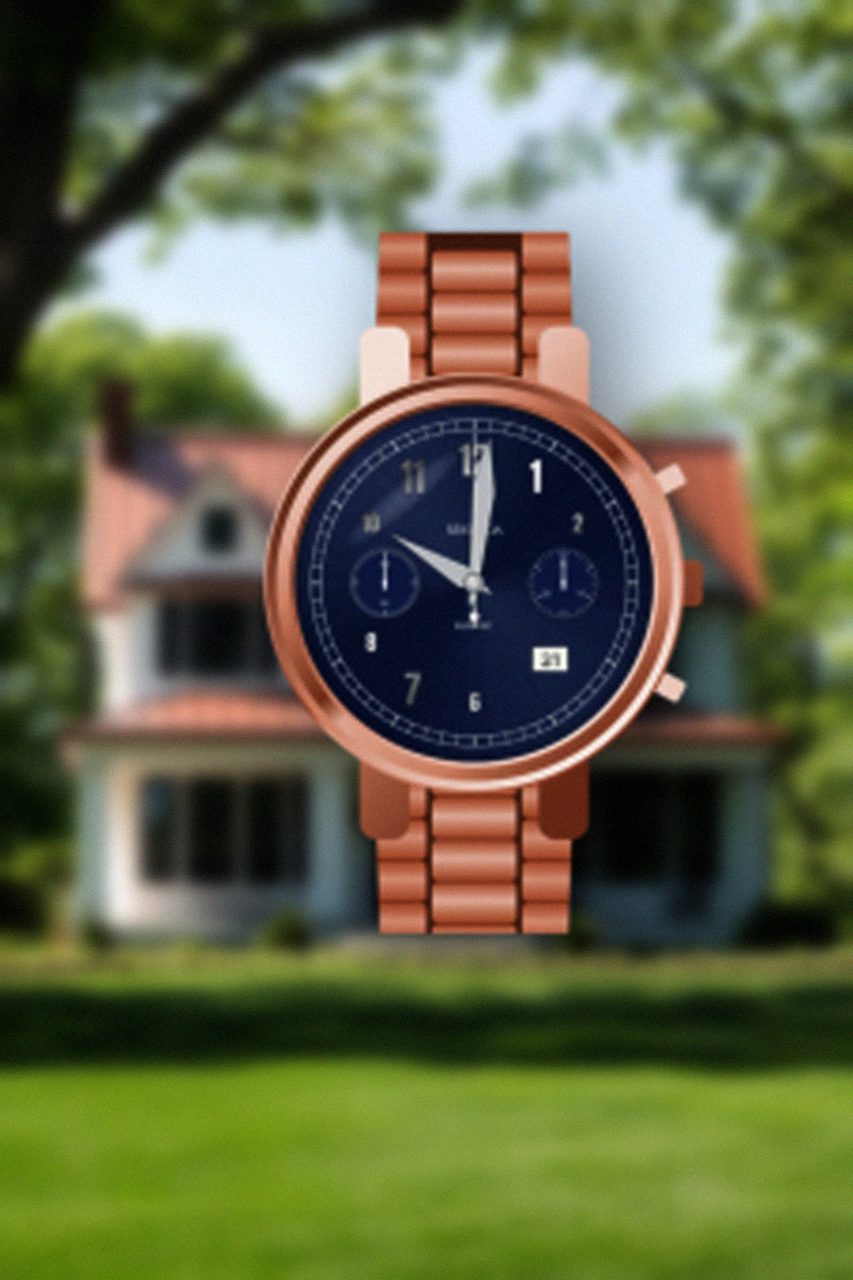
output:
10:01
